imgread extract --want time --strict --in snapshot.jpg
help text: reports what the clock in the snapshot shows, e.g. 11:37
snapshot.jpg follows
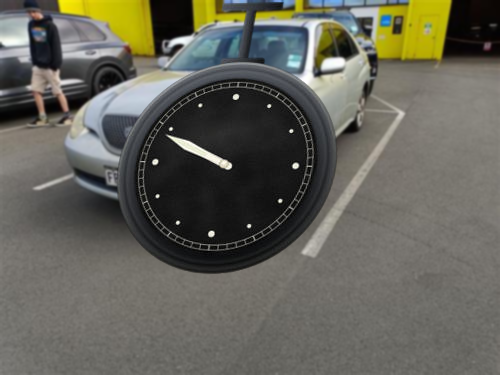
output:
9:49
